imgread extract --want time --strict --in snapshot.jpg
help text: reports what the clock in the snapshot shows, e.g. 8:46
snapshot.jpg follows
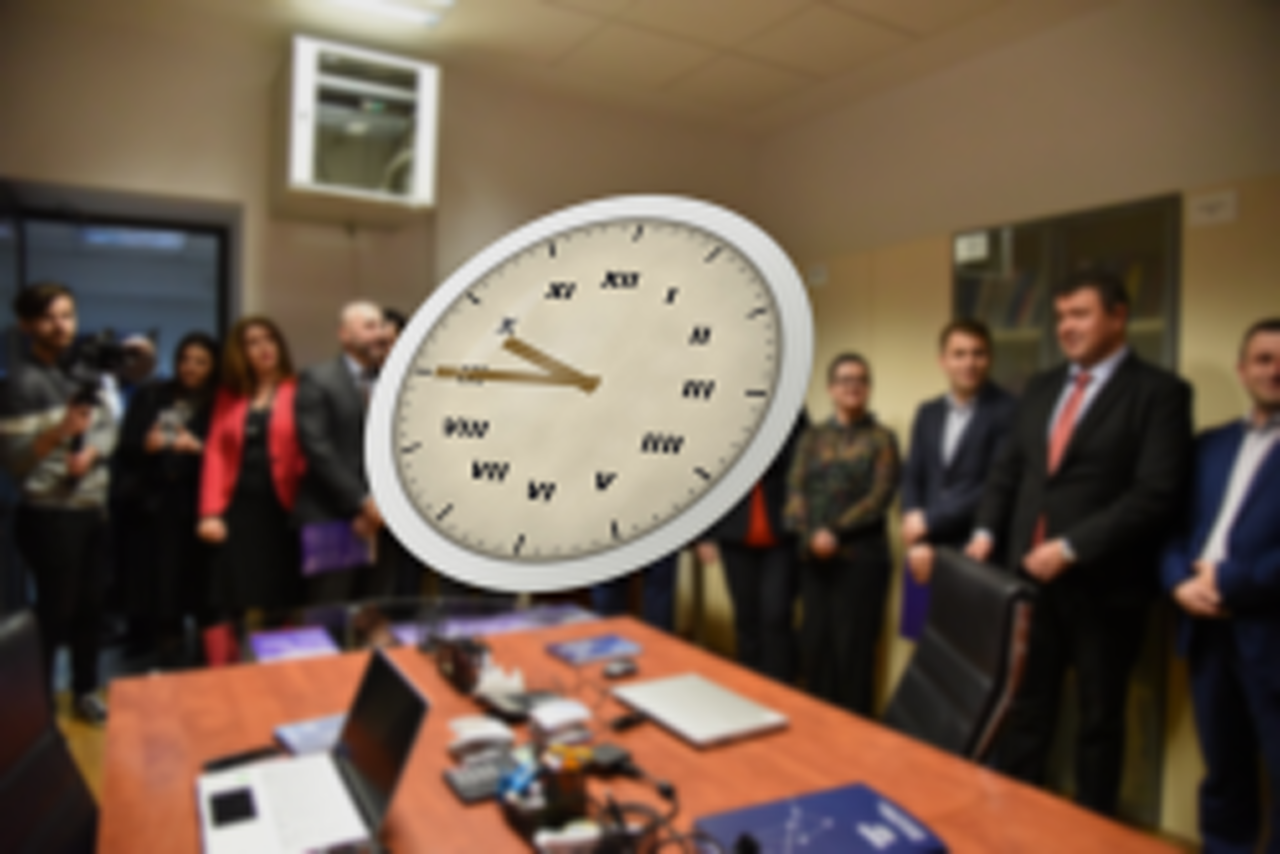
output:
9:45
